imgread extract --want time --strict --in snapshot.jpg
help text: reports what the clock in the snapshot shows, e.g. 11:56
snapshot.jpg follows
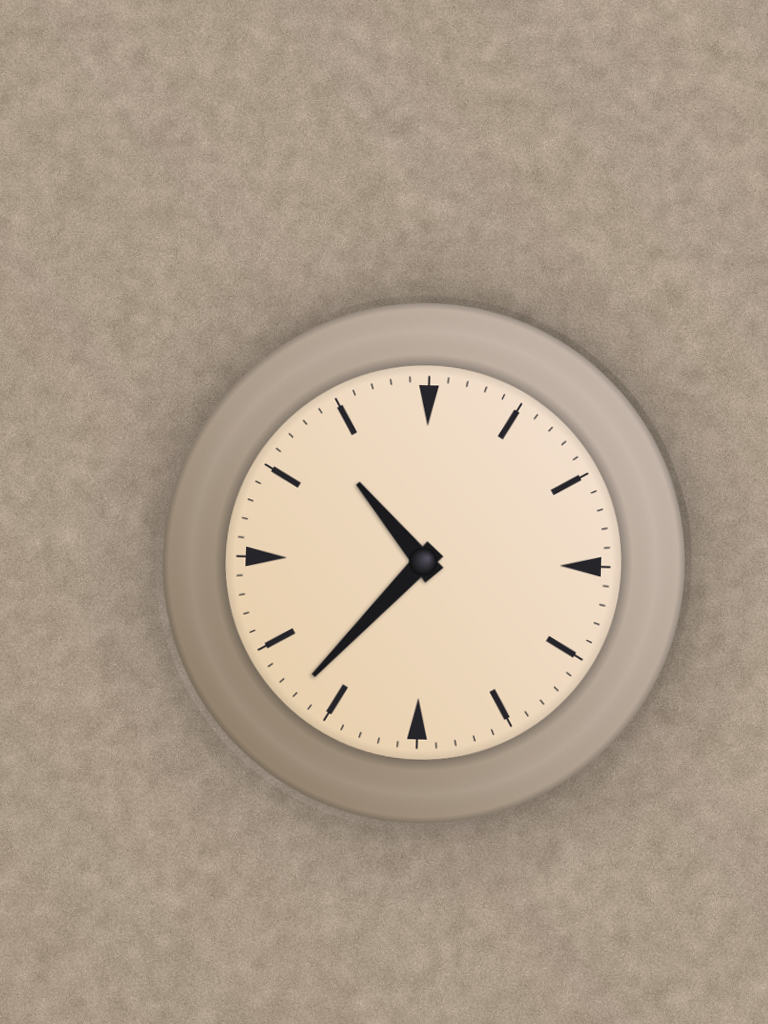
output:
10:37
